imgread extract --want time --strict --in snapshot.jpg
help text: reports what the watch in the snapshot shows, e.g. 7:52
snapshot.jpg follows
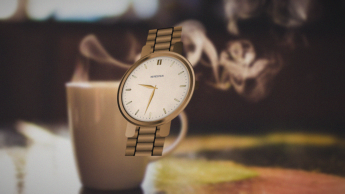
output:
9:32
